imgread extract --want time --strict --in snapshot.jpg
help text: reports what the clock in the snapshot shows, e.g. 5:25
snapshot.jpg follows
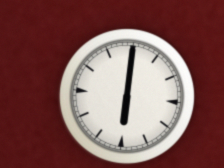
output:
6:00
